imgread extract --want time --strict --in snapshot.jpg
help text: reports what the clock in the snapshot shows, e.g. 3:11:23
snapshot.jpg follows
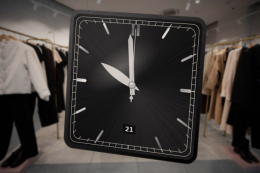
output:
9:59:00
